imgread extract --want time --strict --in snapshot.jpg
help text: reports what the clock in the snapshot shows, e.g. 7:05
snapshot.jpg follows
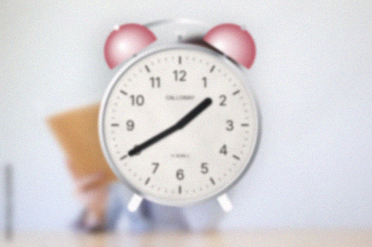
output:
1:40
